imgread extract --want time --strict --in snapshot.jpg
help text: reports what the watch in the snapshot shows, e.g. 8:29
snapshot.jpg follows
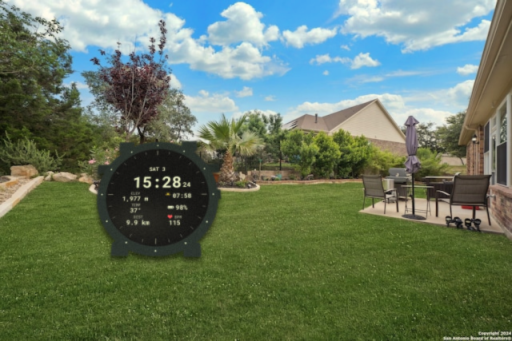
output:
15:28
